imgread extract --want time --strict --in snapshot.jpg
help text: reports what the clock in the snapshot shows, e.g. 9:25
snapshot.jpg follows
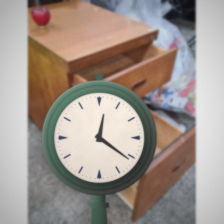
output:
12:21
